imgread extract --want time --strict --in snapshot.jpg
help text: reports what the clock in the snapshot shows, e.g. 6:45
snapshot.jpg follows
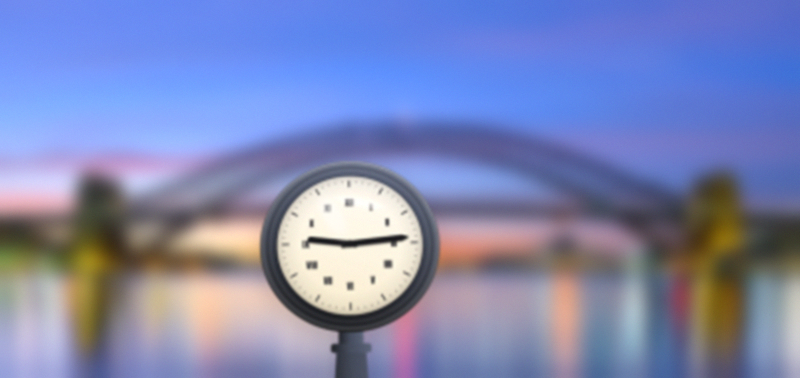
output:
9:14
